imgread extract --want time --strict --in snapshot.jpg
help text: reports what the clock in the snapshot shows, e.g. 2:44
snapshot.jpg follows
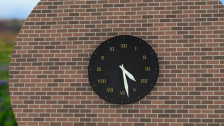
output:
4:28
